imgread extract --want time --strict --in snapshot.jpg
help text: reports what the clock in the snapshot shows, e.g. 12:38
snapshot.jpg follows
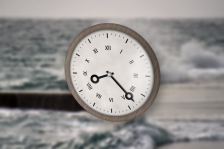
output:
8:23
